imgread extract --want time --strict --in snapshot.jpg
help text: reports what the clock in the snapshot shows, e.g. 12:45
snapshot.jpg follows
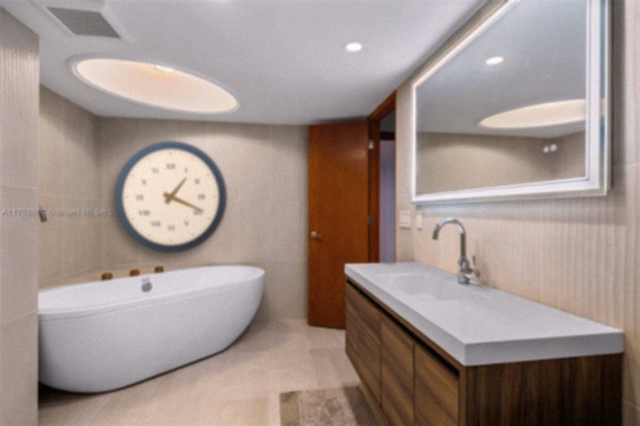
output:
1:19
